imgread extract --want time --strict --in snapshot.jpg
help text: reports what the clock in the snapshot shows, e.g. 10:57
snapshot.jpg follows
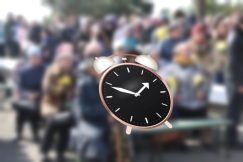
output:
1:49
